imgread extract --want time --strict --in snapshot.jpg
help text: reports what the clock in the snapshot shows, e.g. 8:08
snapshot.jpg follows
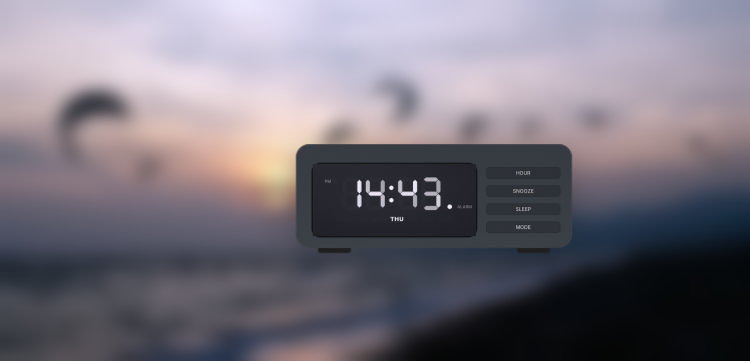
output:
14:43
